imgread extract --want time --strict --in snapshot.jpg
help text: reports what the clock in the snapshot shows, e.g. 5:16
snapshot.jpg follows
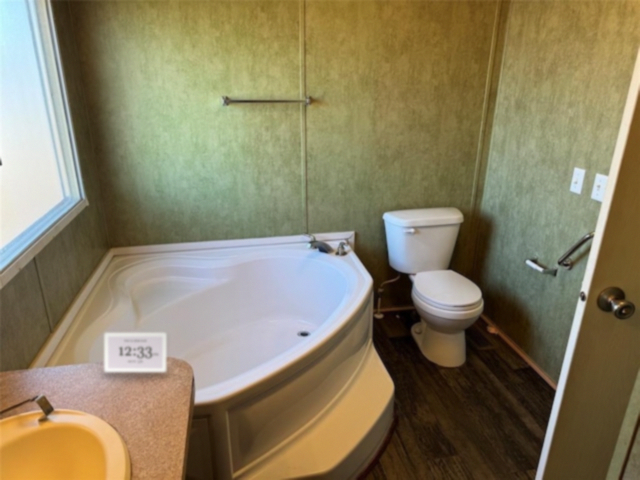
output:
12:33
